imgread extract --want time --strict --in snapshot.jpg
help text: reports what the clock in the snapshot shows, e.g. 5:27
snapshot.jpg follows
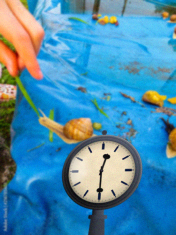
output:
12:30
